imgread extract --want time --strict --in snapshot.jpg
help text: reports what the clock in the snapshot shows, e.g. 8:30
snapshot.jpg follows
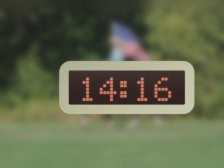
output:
14:16
